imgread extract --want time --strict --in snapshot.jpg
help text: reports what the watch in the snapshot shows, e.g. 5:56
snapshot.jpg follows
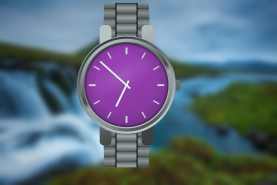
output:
6:52
